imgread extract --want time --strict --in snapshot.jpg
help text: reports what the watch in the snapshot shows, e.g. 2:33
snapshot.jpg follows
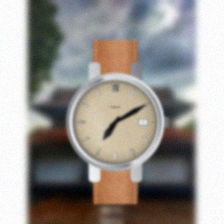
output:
7:10
